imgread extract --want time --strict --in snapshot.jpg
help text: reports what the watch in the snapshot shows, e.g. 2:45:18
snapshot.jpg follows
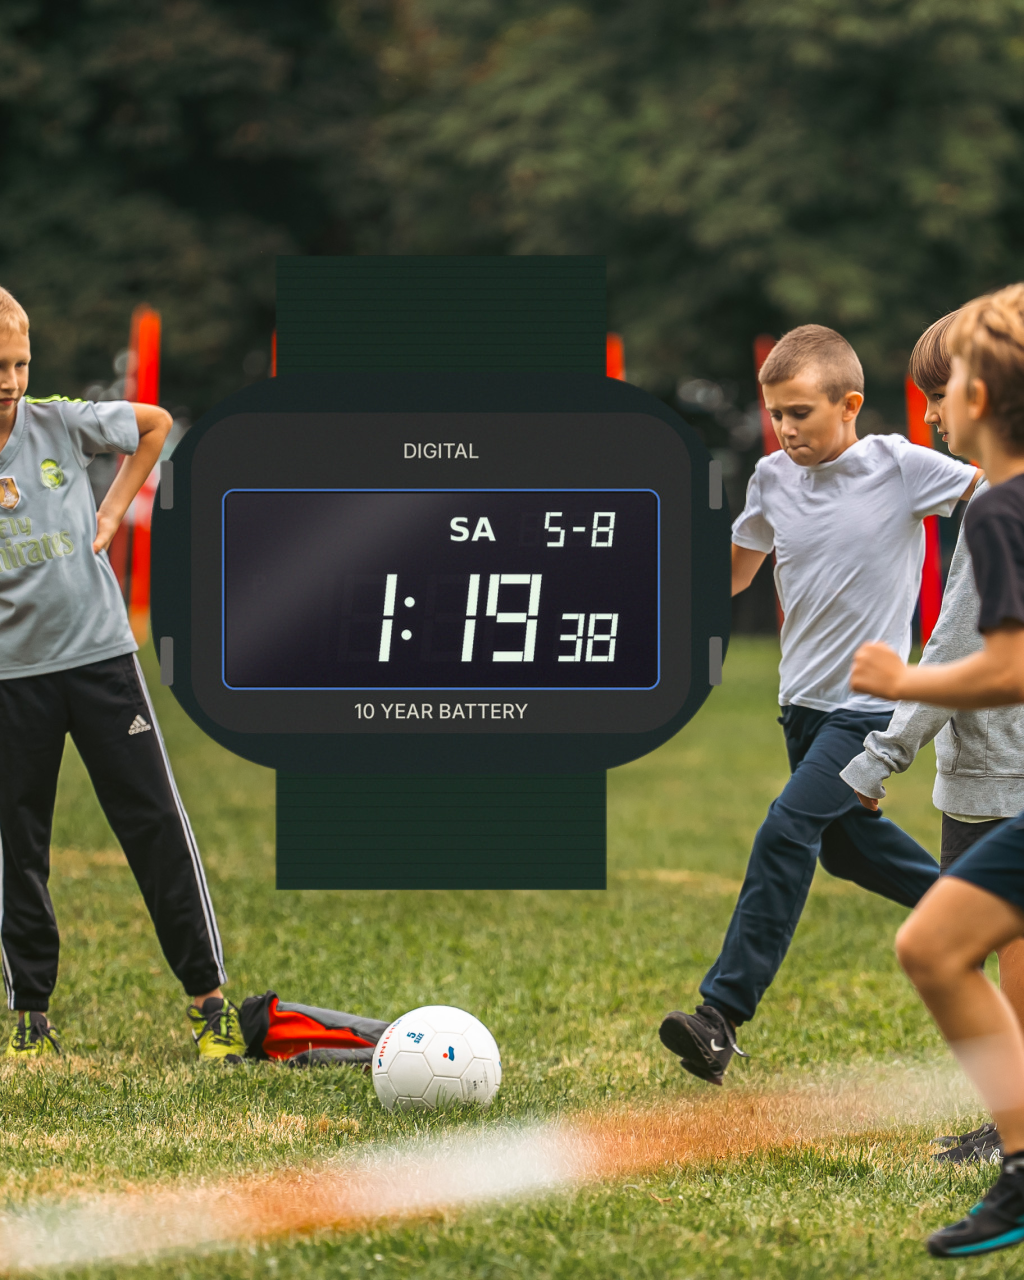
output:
1:19:38
